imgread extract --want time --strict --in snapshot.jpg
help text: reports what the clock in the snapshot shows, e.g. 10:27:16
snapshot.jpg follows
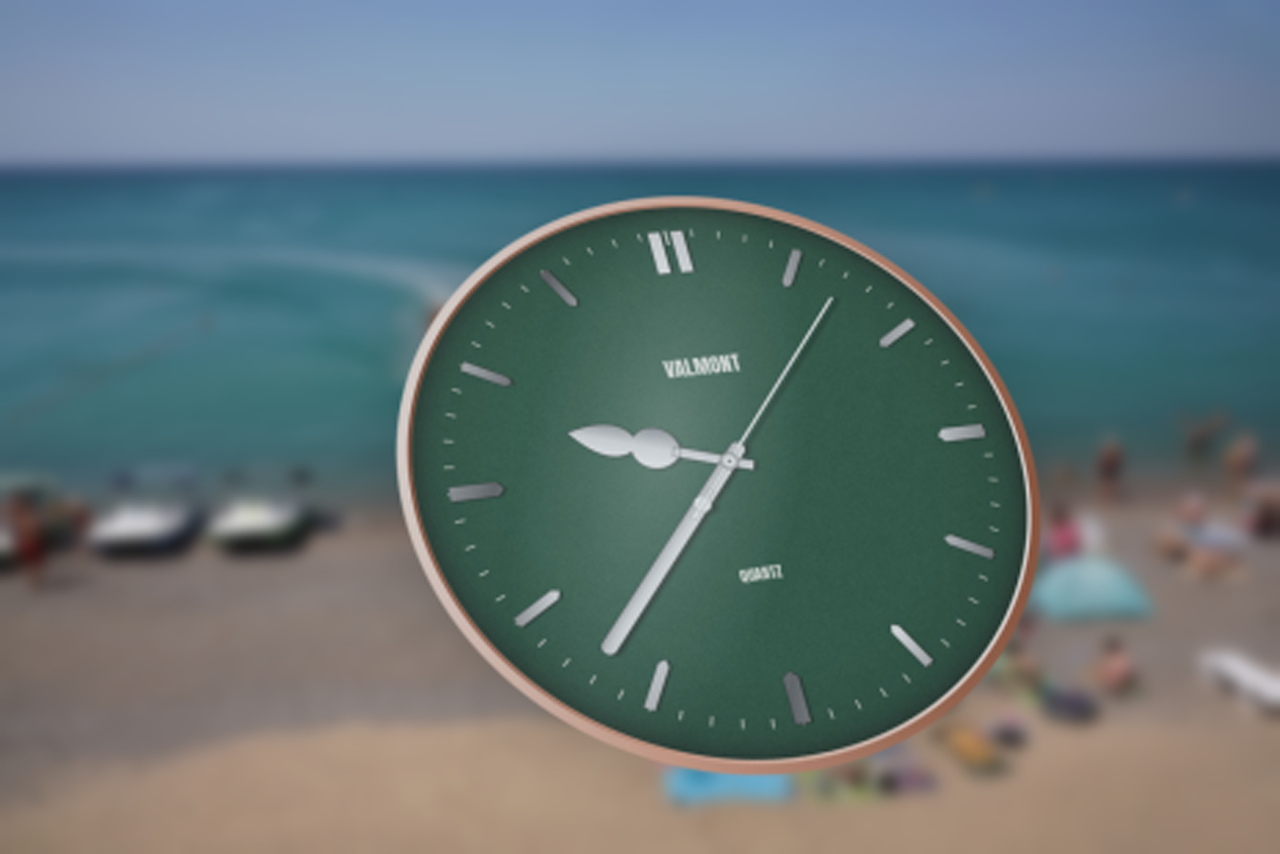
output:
9:37:07
